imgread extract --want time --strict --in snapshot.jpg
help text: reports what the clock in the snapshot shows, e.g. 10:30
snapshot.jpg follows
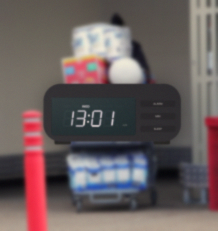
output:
13:01
